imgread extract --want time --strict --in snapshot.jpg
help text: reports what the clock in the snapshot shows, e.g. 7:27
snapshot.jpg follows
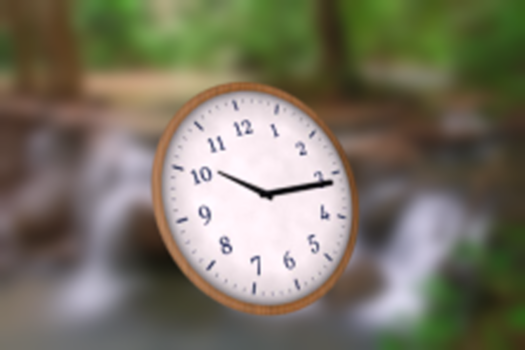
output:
10:16
